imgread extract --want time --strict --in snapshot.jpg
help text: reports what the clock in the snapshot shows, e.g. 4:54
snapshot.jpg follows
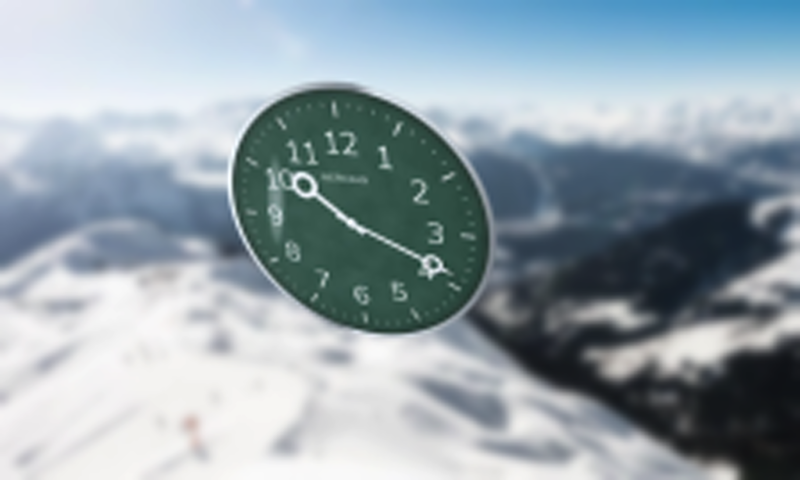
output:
10:19
